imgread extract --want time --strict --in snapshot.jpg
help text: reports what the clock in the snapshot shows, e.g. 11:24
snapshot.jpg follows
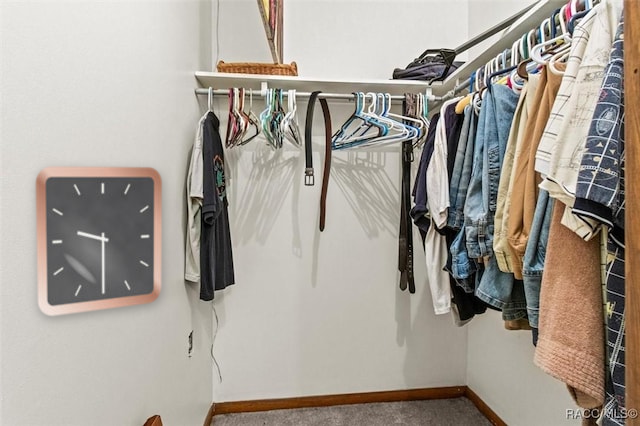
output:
9:30
